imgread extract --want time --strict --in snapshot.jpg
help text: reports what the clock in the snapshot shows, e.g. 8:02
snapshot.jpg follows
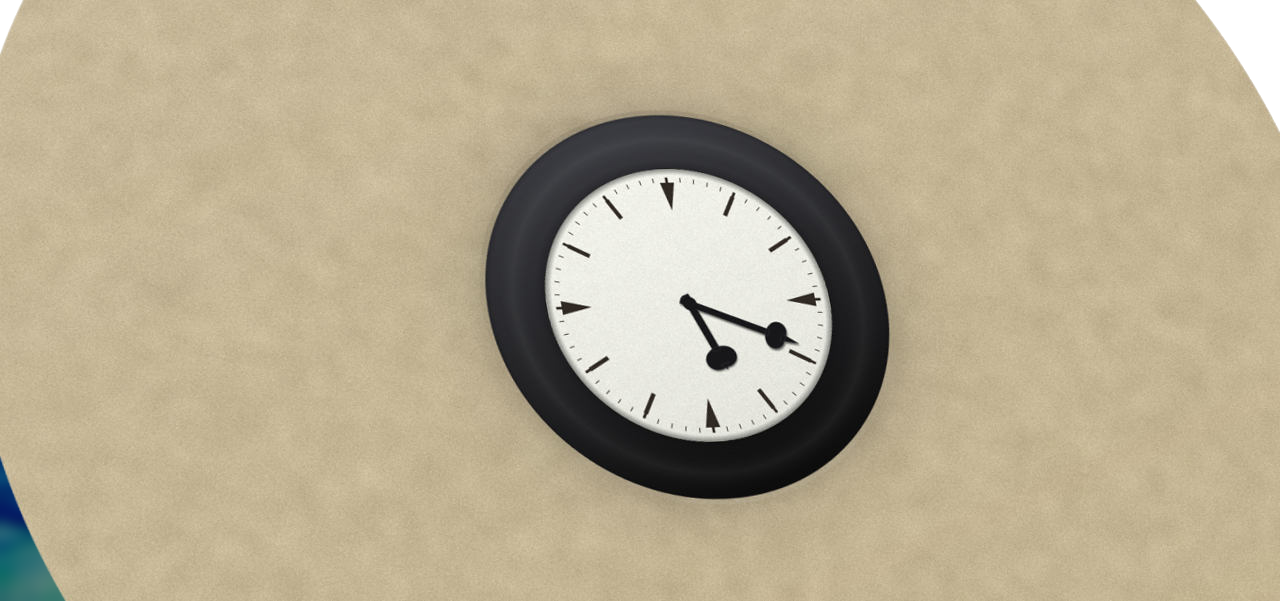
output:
5:19
